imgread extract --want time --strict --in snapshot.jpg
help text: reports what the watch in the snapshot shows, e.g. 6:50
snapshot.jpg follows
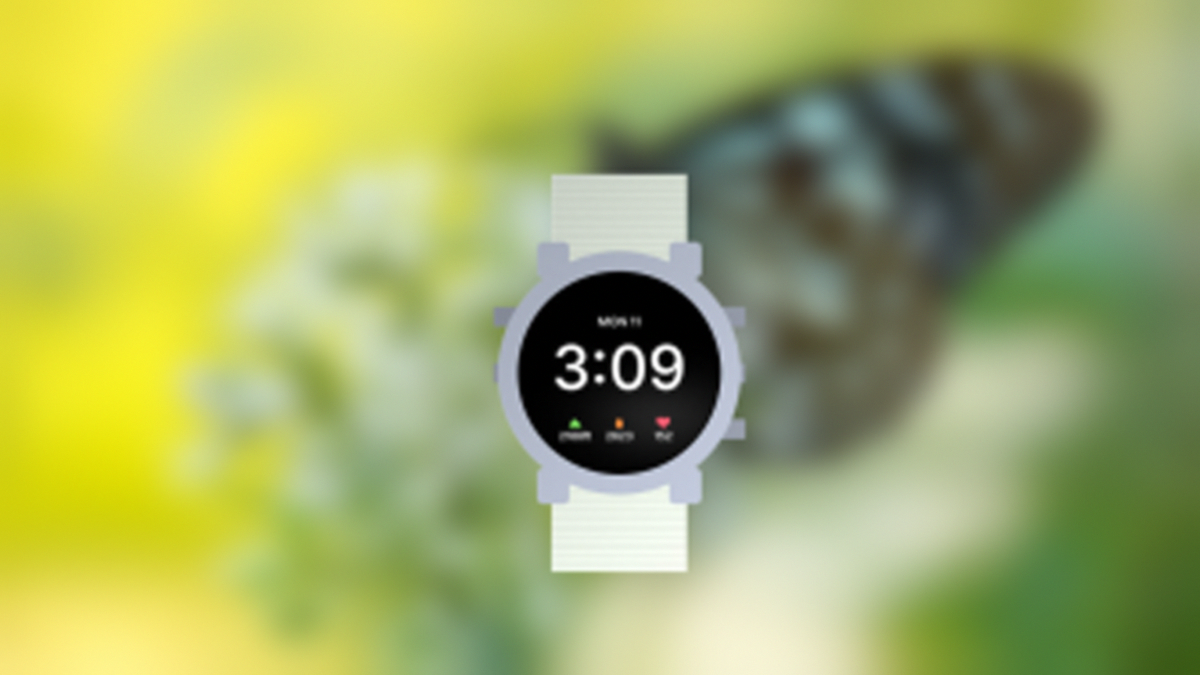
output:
3:09
